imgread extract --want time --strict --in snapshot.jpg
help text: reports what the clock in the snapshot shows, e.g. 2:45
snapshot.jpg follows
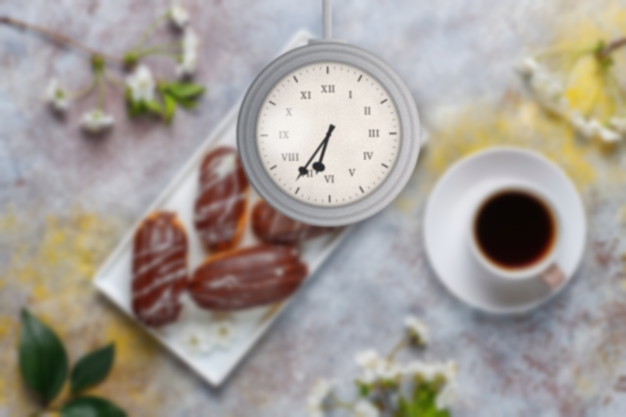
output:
6:36
